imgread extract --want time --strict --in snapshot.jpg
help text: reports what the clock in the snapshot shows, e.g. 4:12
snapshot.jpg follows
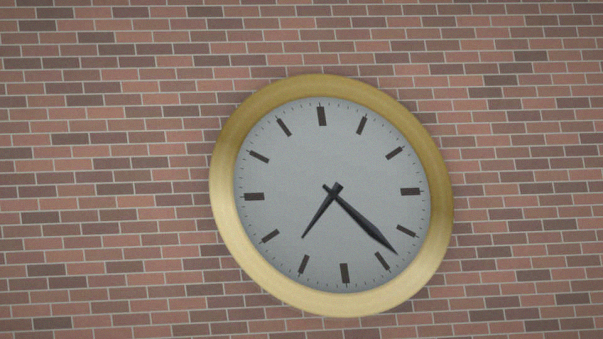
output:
7:23
